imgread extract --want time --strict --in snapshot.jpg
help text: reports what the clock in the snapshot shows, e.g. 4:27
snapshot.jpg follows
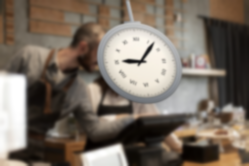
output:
9:07
